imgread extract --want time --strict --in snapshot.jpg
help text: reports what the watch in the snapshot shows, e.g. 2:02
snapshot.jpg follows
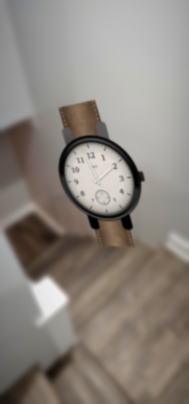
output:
1:58
